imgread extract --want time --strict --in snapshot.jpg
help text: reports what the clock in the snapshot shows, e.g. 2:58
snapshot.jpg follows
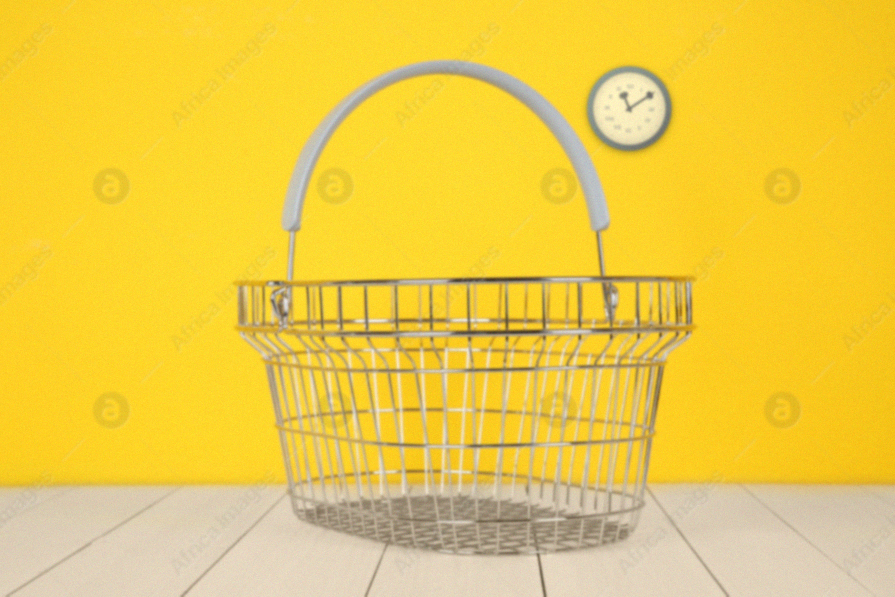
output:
11:09
